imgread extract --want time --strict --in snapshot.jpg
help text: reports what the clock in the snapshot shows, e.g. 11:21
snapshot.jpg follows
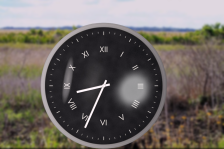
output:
8:34
